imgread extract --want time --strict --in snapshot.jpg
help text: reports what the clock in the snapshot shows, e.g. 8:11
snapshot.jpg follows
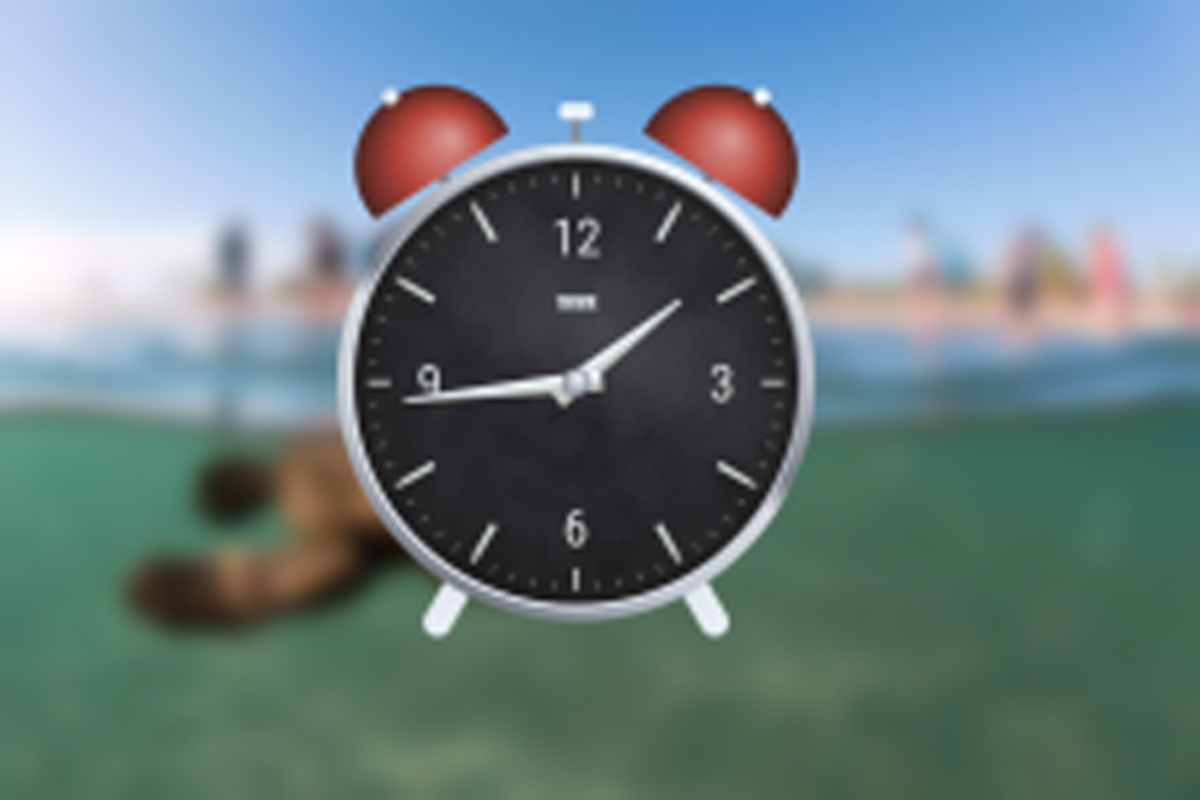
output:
1:44
